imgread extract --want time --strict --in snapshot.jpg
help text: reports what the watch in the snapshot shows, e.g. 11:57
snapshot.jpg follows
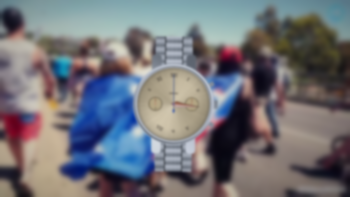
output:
3:16
